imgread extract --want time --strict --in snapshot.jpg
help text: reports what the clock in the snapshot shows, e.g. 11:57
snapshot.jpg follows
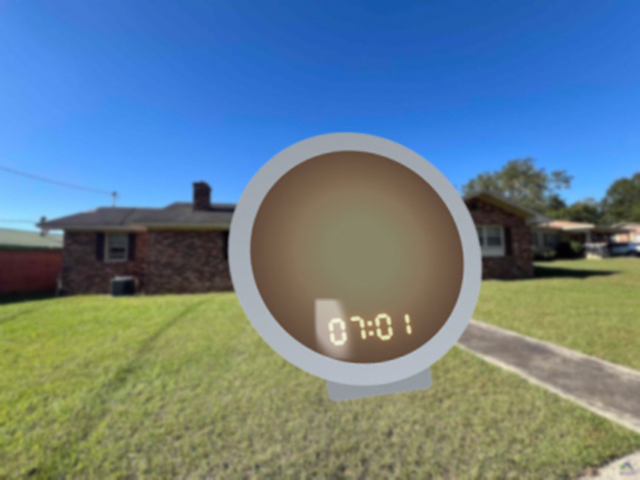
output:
7:01
